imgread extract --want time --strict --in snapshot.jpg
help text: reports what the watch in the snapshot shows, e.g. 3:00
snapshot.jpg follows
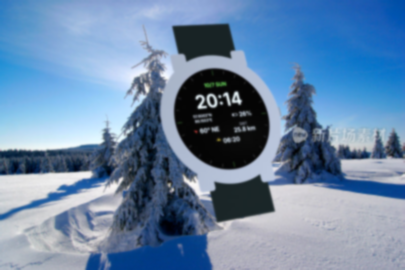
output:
20:14
